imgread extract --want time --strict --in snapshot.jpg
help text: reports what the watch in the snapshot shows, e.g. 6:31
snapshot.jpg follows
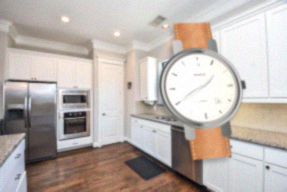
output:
1:40
